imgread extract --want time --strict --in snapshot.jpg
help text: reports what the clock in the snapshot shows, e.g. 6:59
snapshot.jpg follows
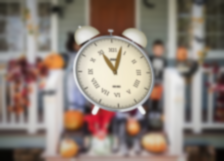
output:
11:03
